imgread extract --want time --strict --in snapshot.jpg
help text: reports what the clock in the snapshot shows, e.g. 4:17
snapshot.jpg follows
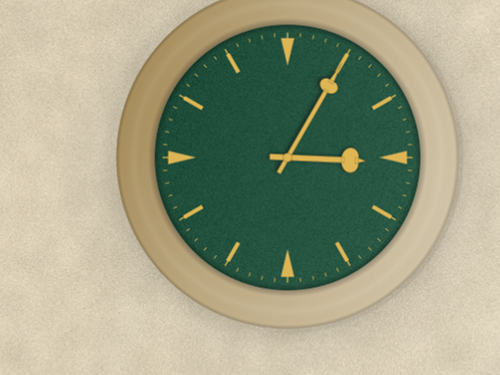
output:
3:05
